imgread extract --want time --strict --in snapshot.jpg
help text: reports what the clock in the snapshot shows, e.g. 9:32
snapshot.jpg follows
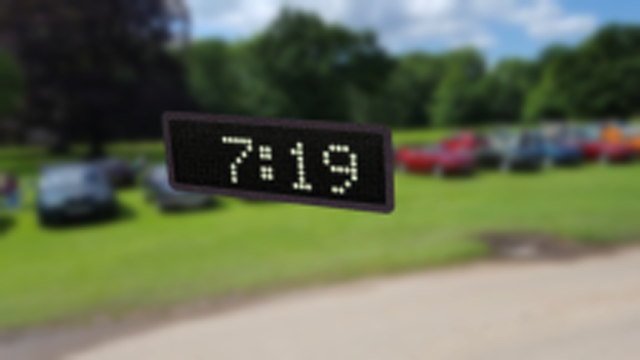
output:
7:19
